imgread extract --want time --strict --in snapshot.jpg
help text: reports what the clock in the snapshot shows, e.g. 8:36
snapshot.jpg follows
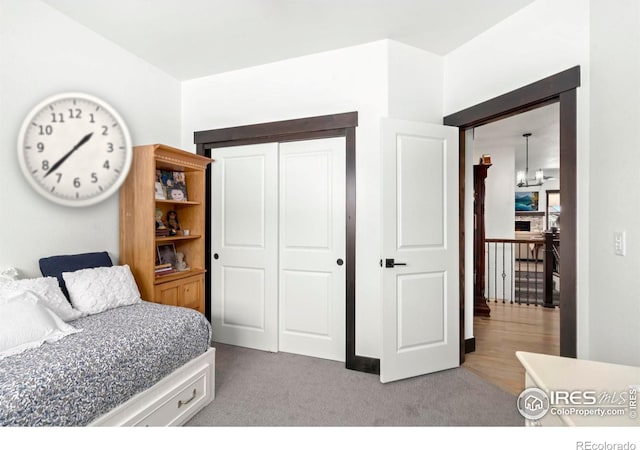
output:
1:38
